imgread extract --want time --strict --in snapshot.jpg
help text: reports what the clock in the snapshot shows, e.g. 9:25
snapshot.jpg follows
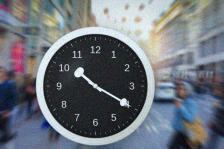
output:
10:20
